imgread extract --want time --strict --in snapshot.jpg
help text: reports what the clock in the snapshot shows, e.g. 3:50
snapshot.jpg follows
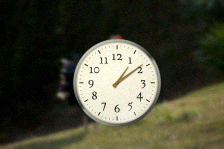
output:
1:09
